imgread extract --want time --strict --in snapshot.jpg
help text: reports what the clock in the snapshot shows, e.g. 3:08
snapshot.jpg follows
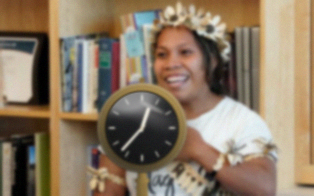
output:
12:37
